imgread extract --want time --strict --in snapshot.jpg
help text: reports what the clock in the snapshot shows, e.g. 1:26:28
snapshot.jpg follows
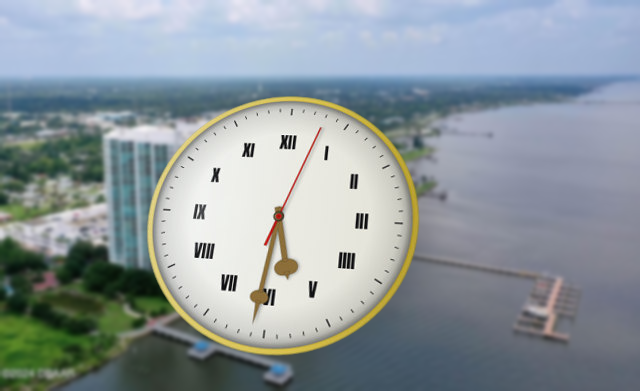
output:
5:31:03
